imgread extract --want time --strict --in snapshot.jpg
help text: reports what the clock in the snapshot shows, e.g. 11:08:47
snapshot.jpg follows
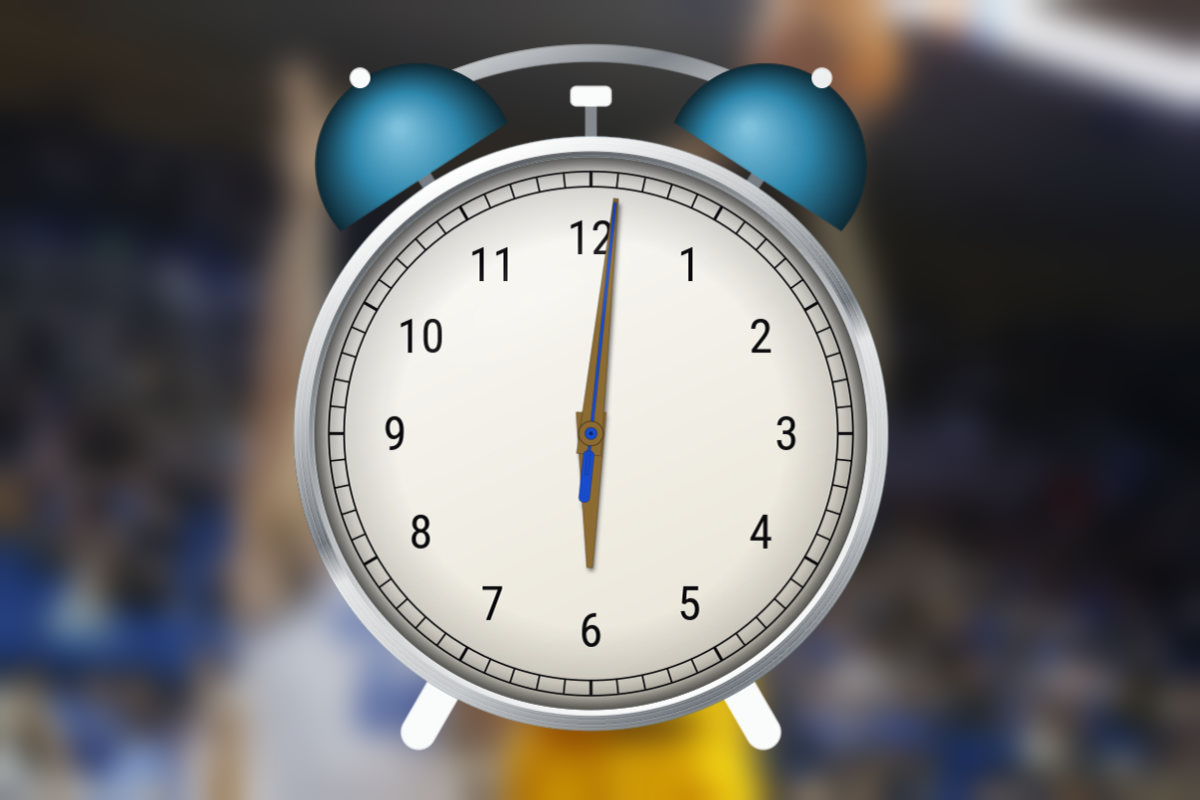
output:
6:01:01
